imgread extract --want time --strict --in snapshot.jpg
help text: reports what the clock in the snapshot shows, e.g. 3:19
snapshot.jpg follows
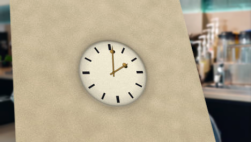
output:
2:01
